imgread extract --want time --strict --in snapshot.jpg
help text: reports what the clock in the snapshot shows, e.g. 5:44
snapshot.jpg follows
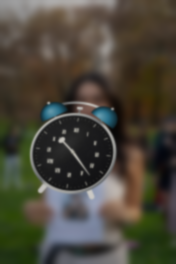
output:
10:23
